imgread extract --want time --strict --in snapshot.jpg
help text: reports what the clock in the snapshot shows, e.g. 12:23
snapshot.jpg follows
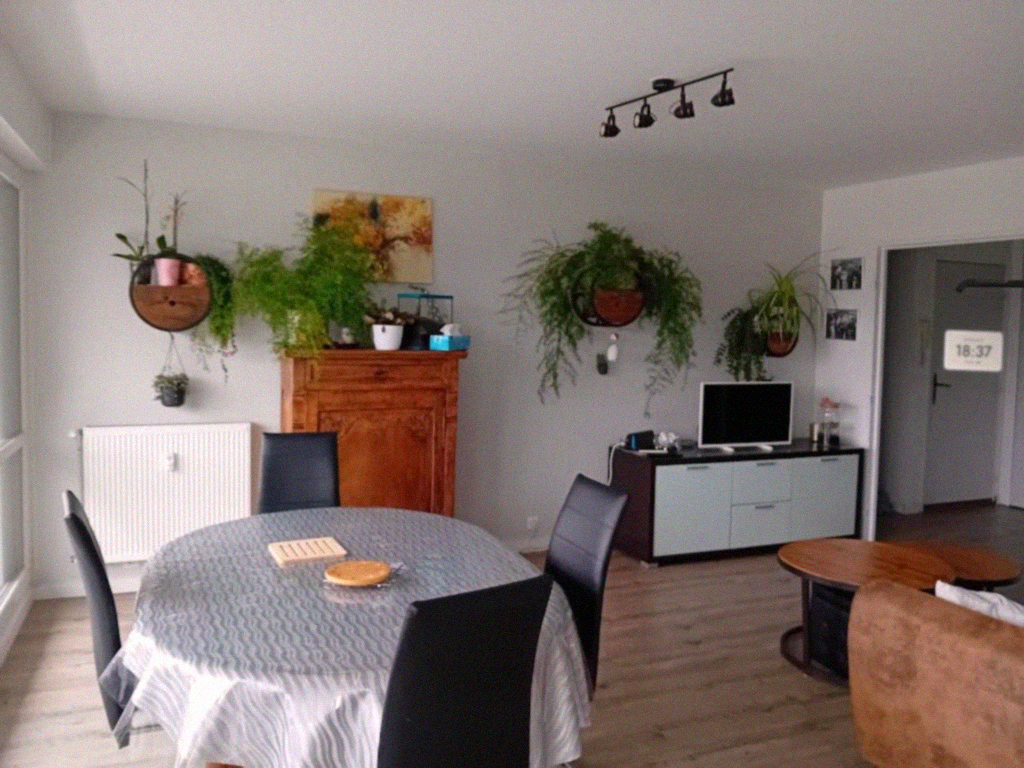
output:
18:37
